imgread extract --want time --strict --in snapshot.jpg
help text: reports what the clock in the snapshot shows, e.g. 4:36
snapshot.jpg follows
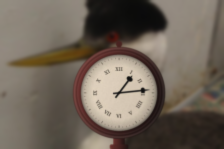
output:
1:14
